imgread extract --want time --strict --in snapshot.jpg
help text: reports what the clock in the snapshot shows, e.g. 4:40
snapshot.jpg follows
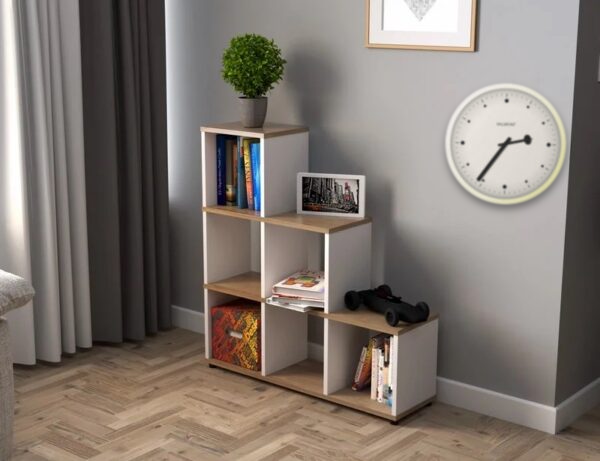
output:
2:36
